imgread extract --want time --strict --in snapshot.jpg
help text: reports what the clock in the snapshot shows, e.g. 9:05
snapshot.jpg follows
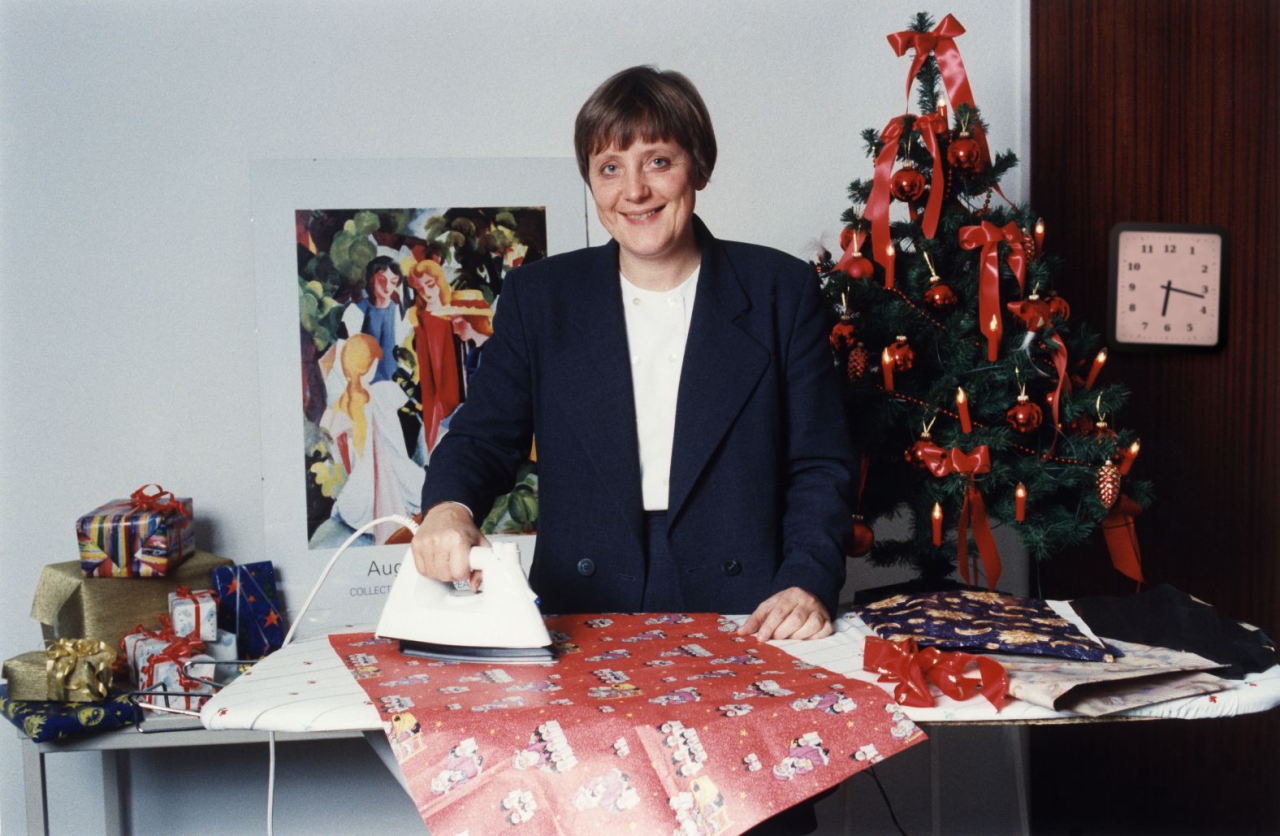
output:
6:17
